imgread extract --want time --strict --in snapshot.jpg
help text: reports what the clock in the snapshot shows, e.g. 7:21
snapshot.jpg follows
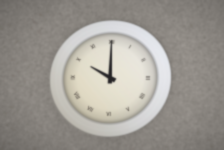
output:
10:00
